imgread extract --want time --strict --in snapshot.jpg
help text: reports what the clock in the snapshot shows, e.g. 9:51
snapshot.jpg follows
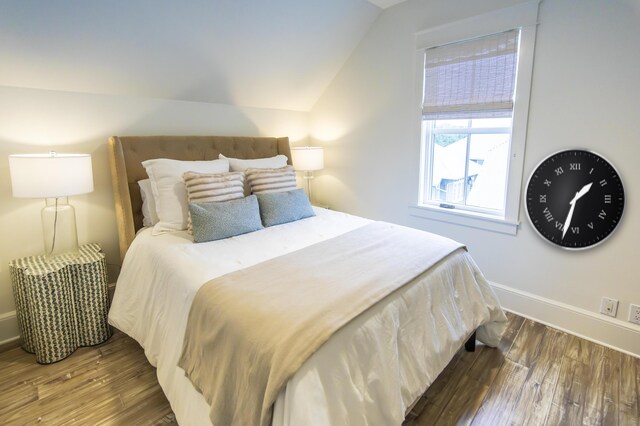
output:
1:33
